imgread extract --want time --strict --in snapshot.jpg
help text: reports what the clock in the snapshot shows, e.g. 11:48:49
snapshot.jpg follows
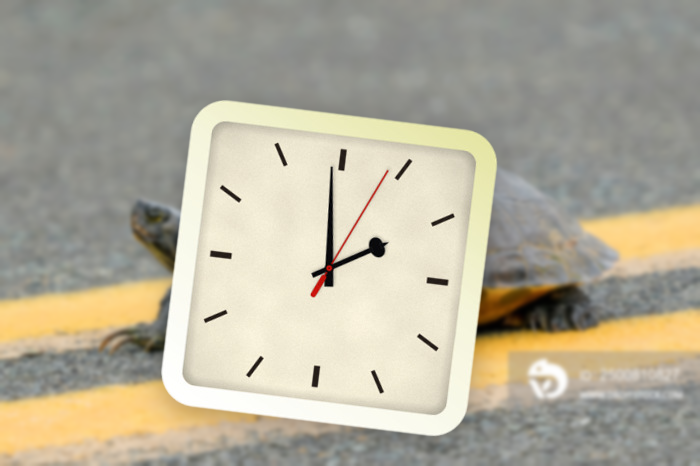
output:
1:59:04
